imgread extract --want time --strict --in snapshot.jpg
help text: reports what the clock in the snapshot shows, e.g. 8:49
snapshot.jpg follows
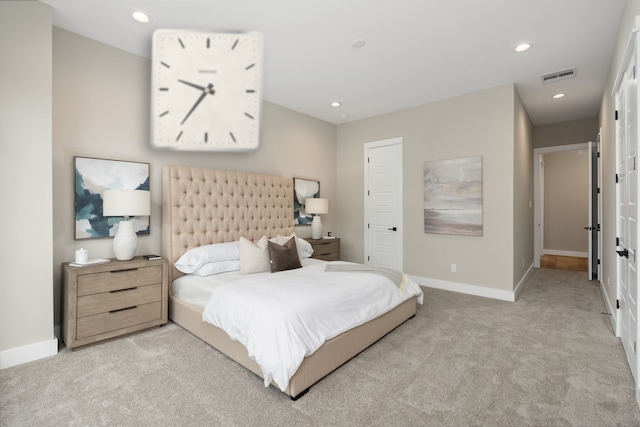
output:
9:36
